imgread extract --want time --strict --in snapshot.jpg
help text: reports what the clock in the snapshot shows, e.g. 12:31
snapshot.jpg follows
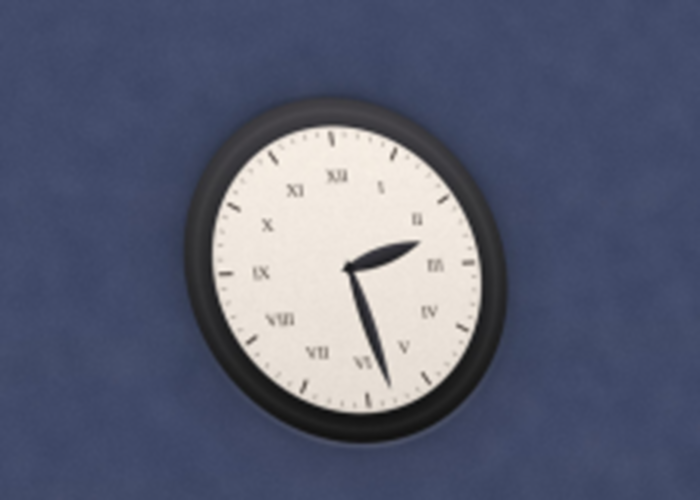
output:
2:28
